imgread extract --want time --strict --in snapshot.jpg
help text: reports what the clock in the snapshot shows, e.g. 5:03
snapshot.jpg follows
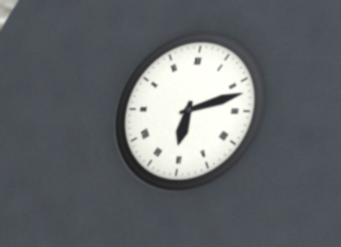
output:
6:12
